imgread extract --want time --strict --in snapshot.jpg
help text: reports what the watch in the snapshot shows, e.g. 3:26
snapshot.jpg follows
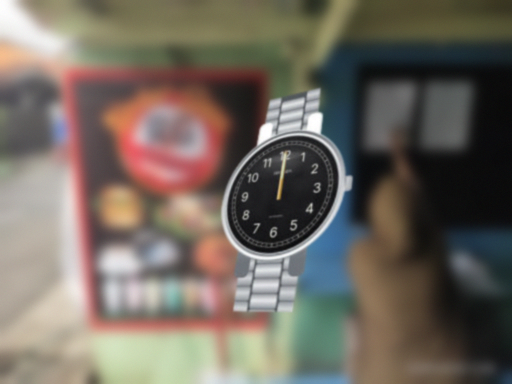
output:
12:00
